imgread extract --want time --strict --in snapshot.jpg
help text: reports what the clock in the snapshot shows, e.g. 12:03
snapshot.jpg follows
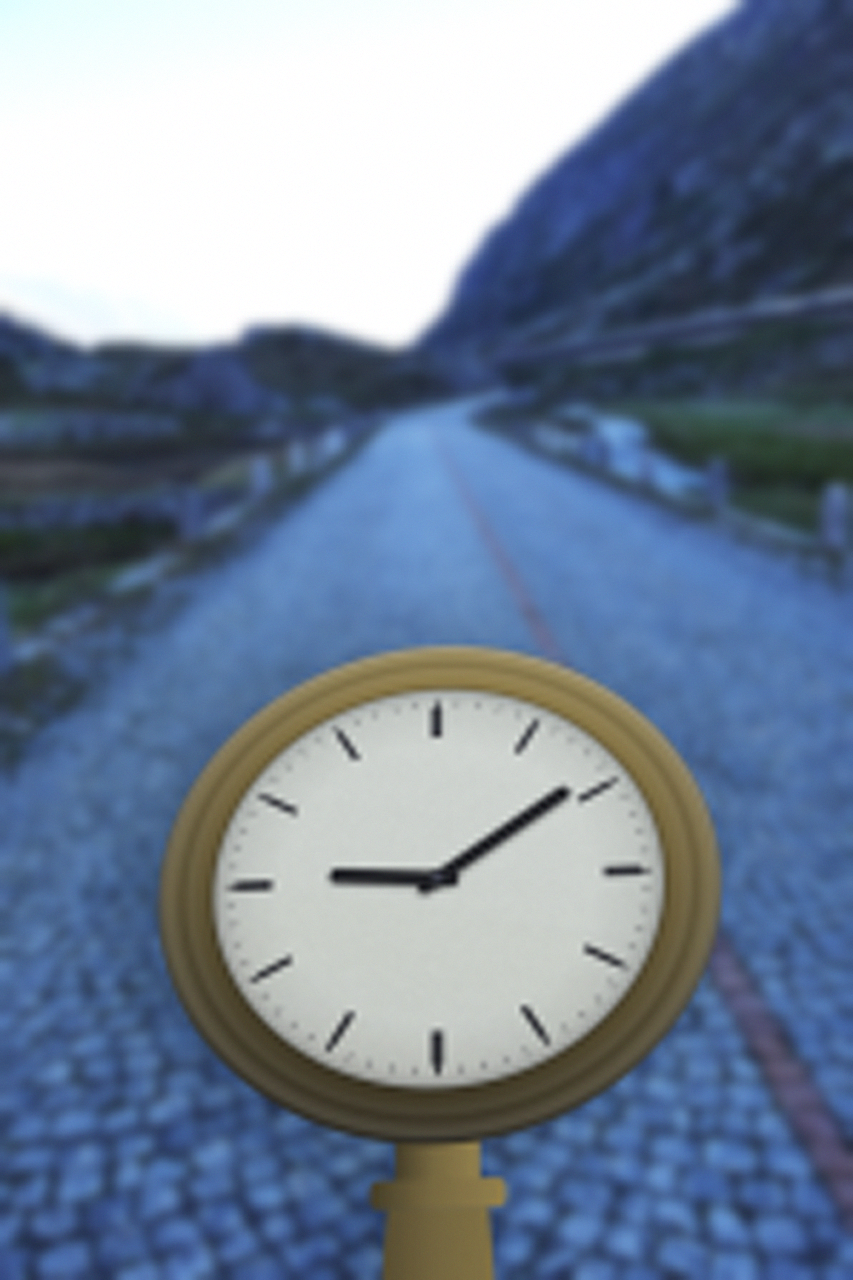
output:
9:09
